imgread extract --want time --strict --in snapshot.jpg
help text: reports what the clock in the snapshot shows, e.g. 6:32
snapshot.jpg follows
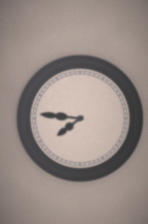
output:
7:46
